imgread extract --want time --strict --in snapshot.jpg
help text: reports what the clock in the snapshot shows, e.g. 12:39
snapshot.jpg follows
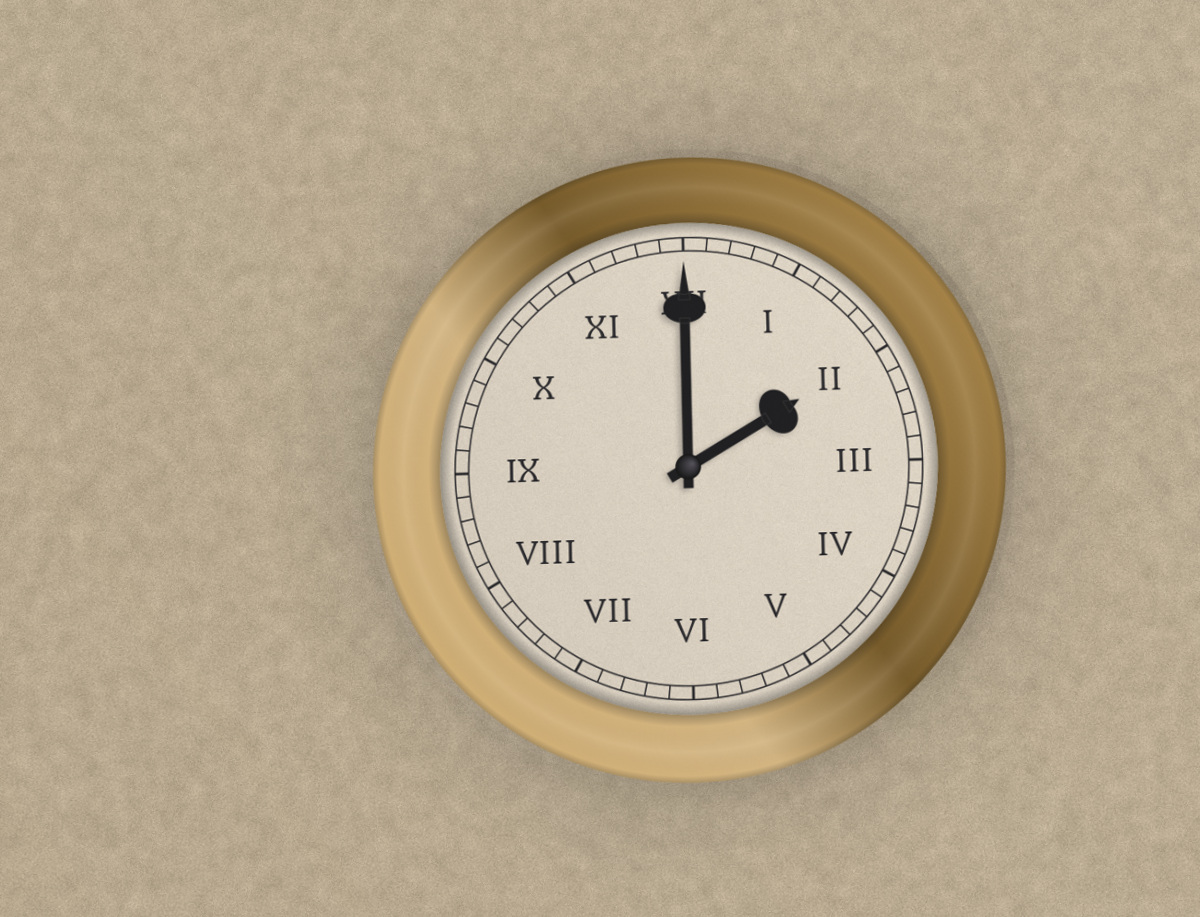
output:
2:00
